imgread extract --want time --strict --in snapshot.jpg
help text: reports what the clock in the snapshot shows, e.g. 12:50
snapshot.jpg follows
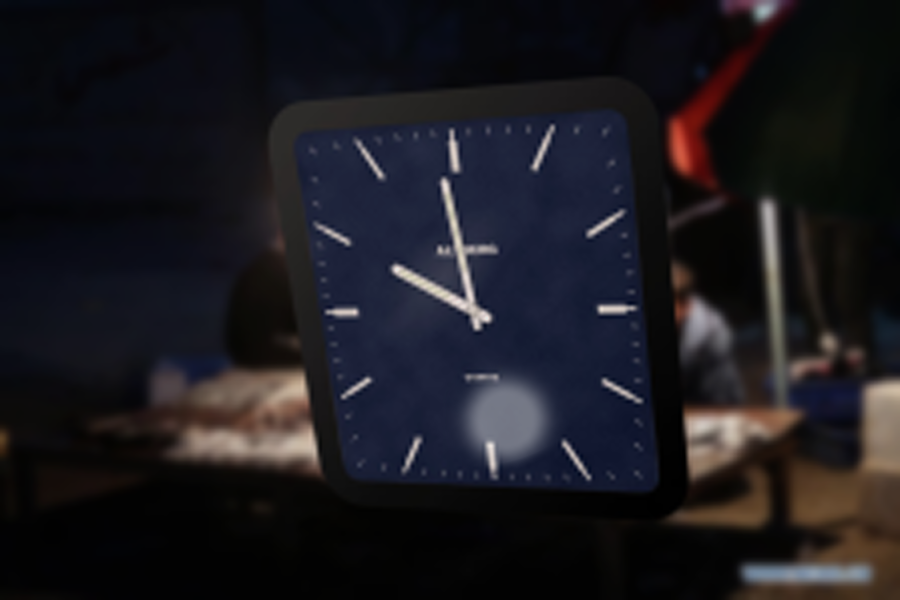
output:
9:59
